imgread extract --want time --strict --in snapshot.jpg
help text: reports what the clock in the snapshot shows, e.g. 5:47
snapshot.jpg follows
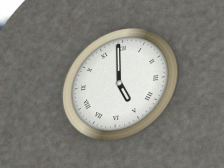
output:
4:59
